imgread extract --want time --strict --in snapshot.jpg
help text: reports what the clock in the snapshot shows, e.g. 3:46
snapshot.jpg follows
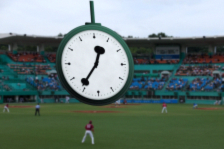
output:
12:36
